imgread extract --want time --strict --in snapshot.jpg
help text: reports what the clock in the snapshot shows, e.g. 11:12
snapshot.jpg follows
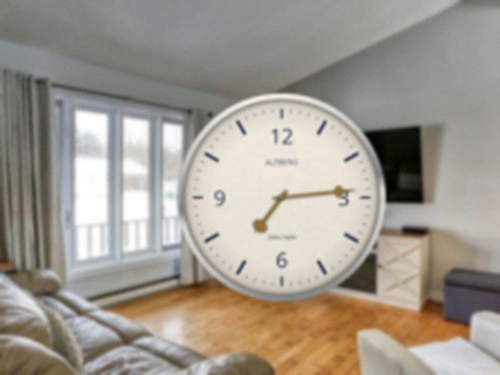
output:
7:14
